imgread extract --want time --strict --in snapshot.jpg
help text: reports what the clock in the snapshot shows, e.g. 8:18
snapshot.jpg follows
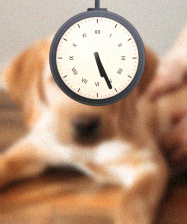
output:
5:26
